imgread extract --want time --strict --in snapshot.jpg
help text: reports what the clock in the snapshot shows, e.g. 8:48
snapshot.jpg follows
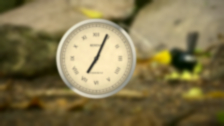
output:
7:04
